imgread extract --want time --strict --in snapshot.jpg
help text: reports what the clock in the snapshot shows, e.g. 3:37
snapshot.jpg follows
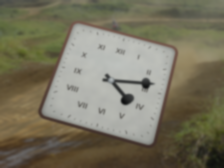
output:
4:13
